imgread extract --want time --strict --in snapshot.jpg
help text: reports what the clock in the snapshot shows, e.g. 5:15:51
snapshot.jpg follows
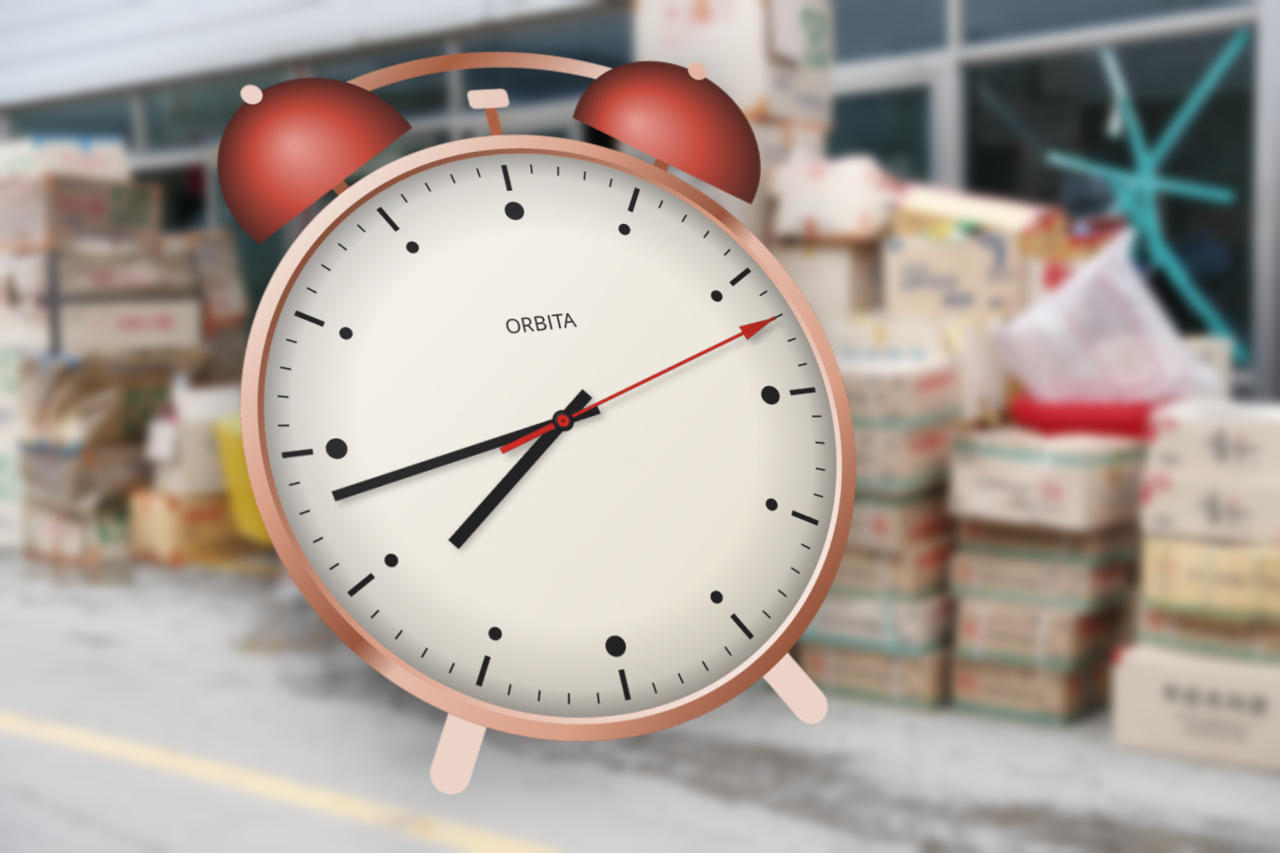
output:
7:43:12
